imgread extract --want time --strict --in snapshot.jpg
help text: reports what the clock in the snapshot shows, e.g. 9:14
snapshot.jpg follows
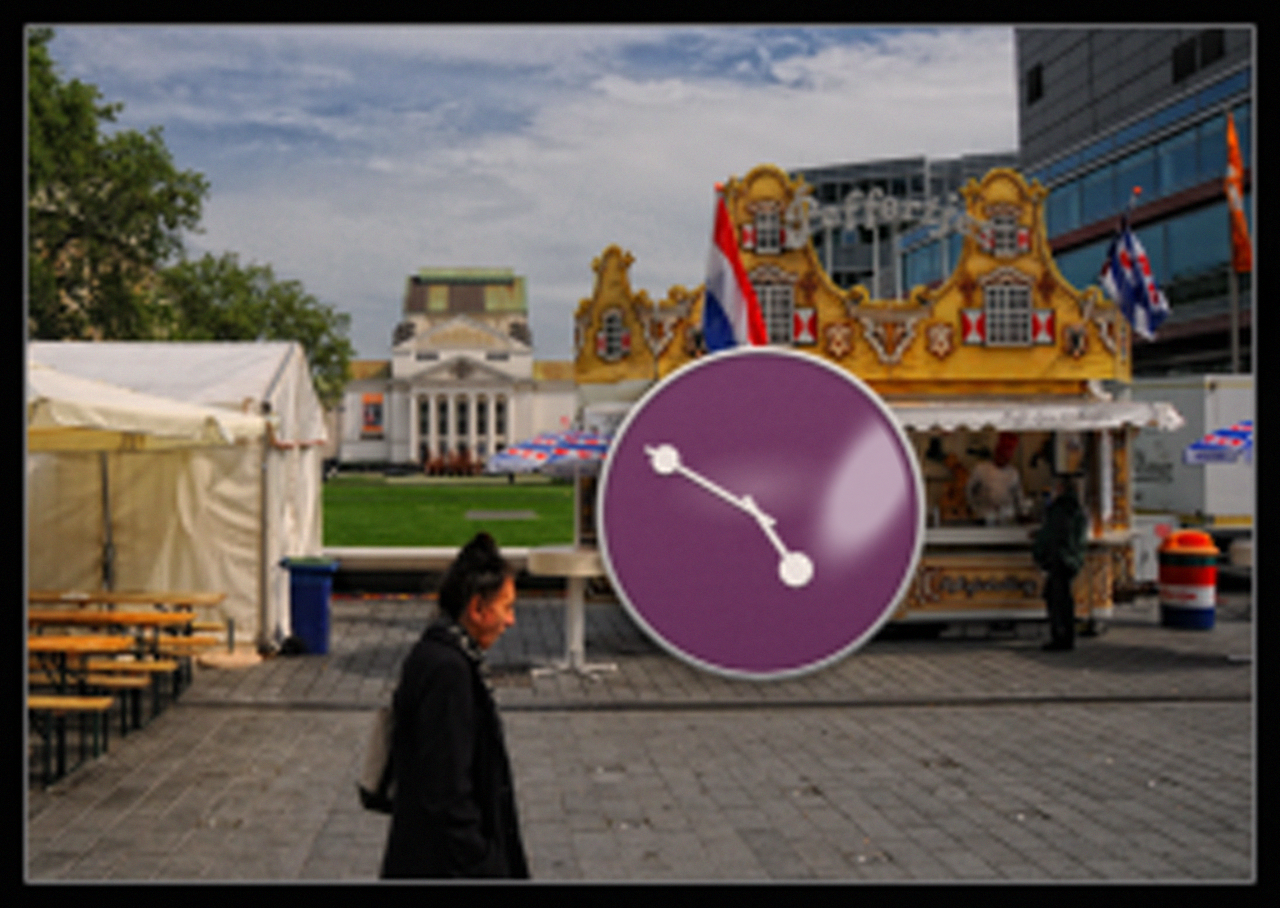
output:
4:50
